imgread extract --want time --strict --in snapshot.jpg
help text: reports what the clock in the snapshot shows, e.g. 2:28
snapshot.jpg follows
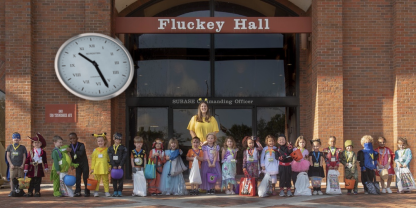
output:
10:27
